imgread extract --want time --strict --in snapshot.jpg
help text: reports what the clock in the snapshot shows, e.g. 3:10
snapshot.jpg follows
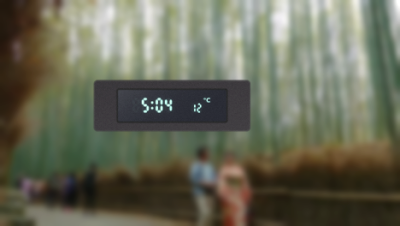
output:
5:04
